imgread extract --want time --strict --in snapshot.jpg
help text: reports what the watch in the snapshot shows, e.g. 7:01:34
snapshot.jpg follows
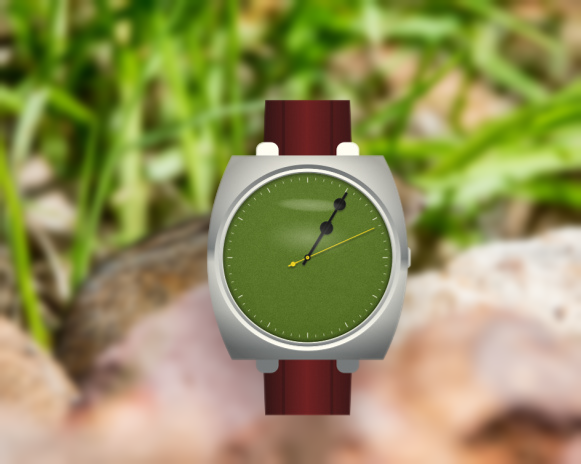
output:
1:05:11
